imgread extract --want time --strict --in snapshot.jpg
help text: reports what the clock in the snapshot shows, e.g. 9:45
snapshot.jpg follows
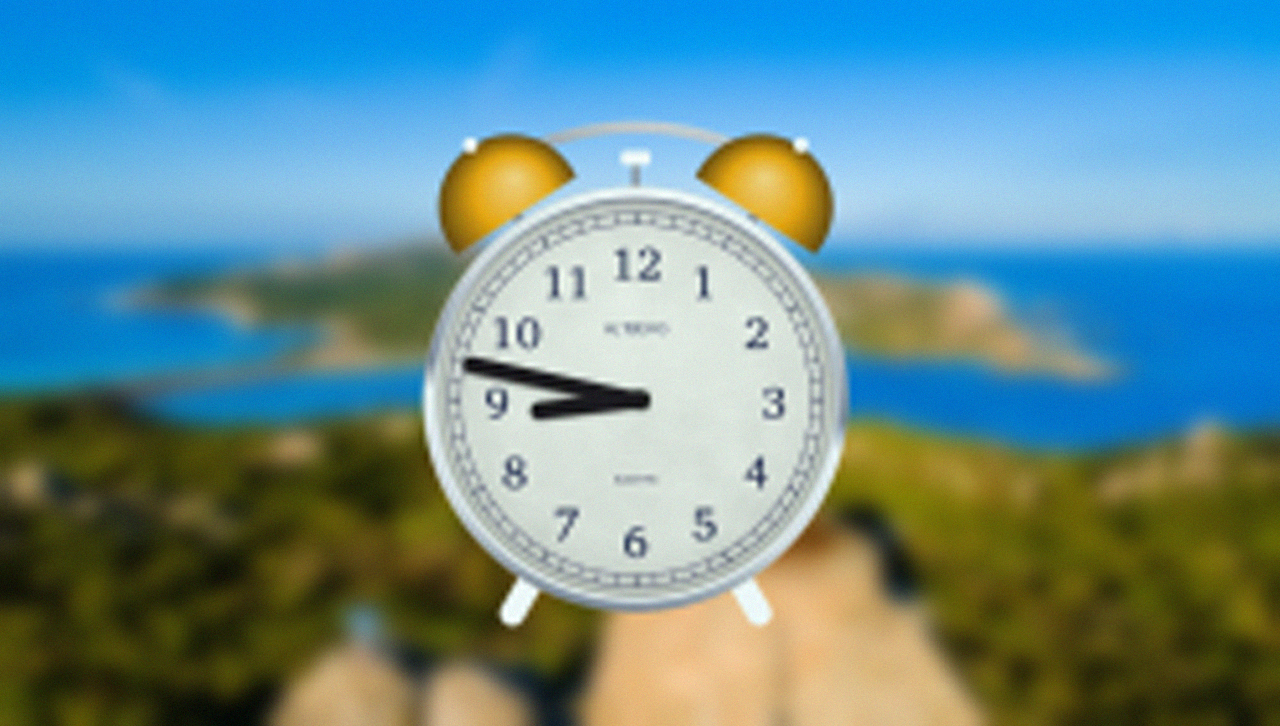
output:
8:47
